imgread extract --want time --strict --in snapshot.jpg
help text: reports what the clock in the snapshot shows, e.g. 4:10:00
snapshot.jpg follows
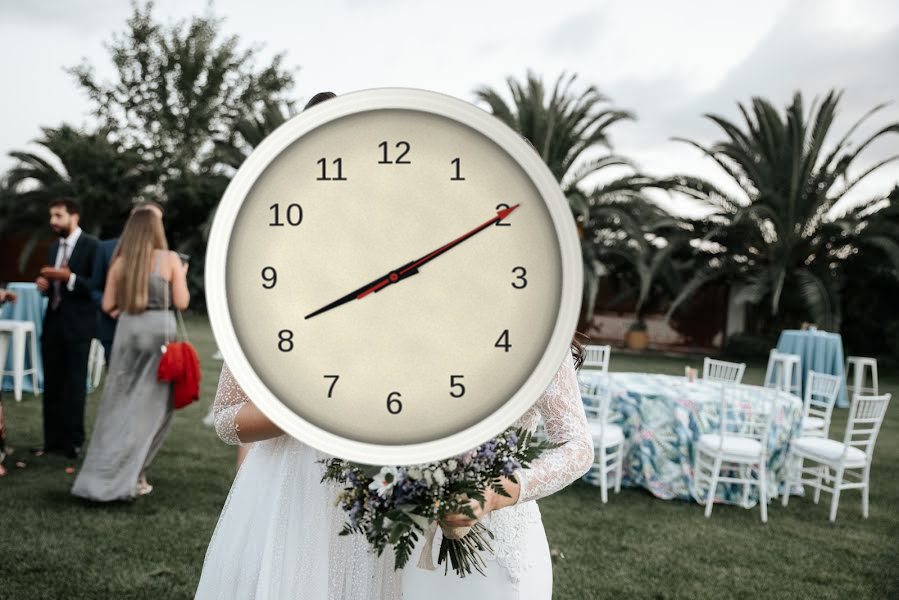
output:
8:10:10
